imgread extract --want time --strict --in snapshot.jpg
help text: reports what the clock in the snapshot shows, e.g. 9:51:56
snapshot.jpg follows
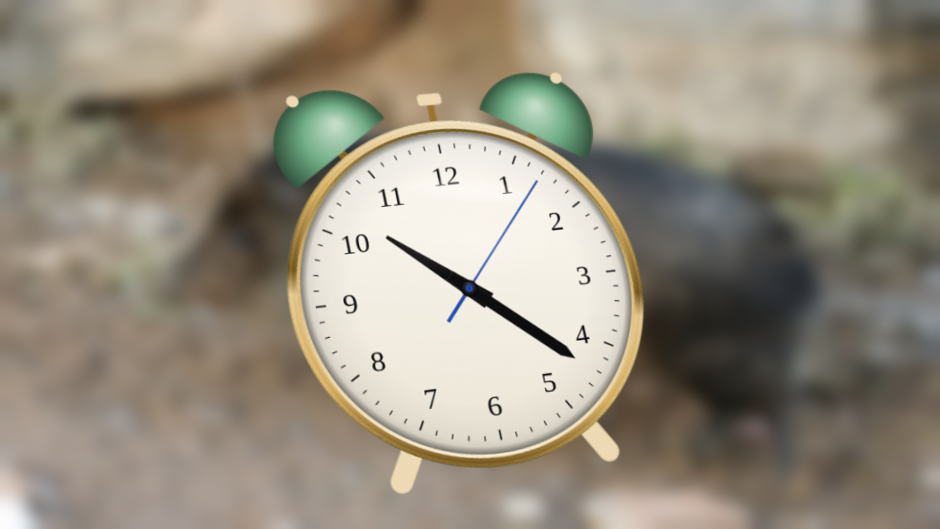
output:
10:22:07
